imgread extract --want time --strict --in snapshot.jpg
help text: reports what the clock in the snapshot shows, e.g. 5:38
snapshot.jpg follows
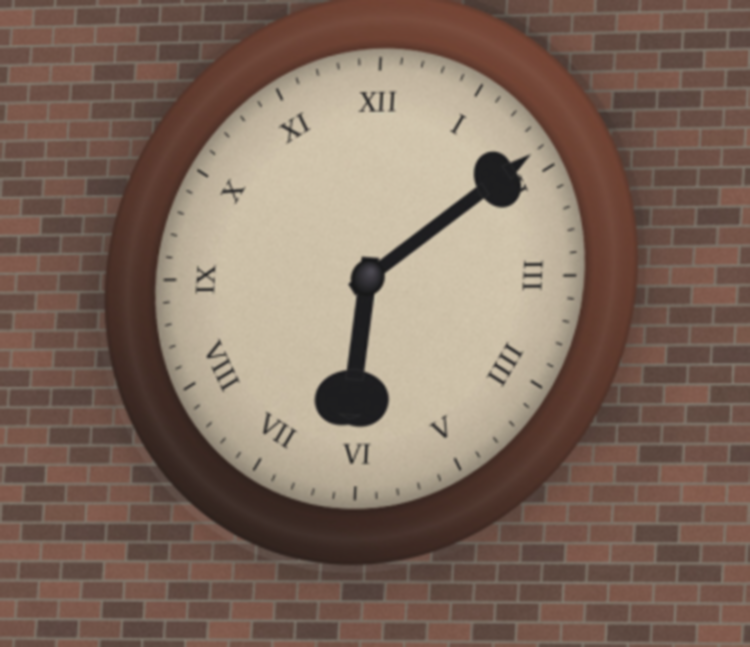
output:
6:09
